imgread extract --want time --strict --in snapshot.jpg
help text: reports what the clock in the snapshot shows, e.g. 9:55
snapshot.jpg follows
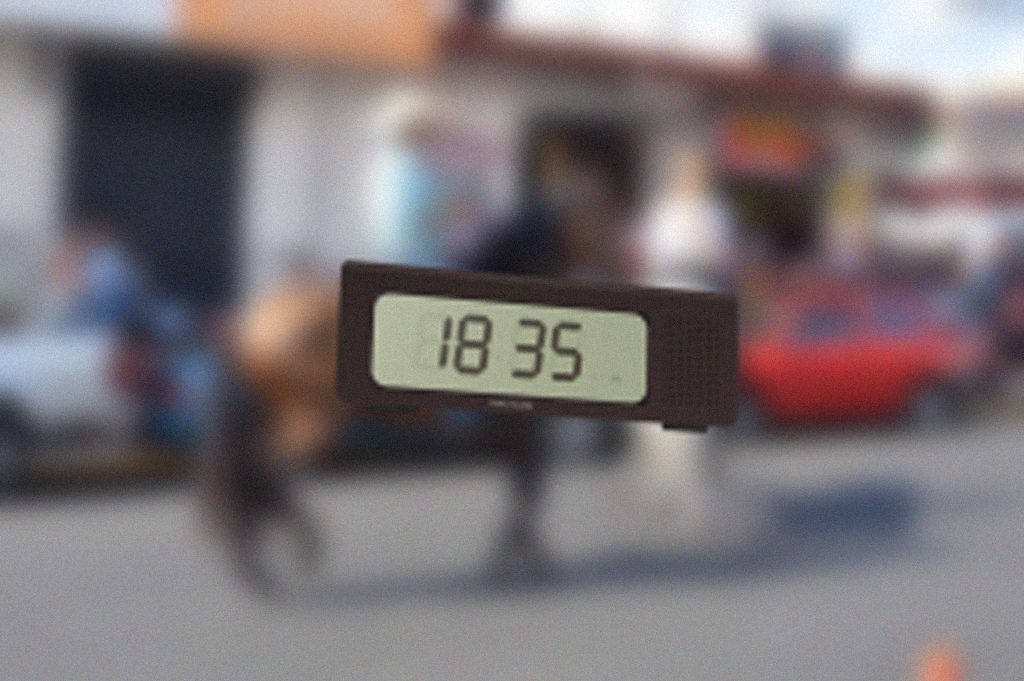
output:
18:35
